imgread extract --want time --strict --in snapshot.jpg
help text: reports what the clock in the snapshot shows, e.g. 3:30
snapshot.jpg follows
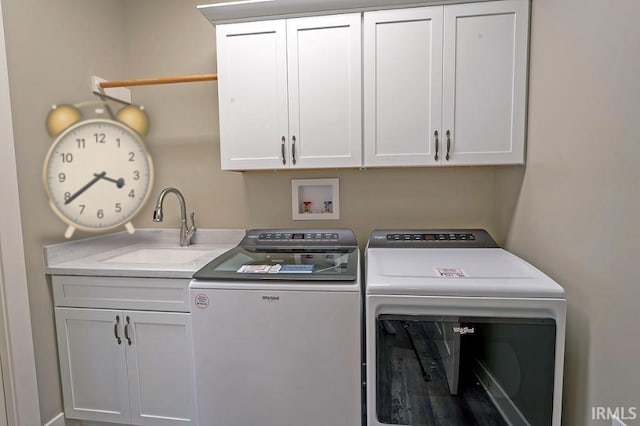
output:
3:39
